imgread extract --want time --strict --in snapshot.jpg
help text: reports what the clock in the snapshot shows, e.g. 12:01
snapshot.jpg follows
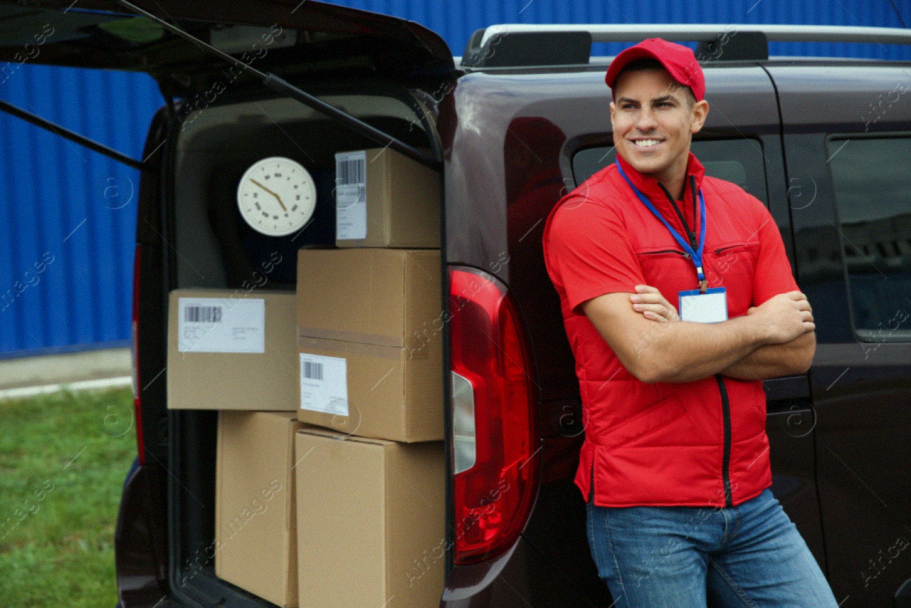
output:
4:50
